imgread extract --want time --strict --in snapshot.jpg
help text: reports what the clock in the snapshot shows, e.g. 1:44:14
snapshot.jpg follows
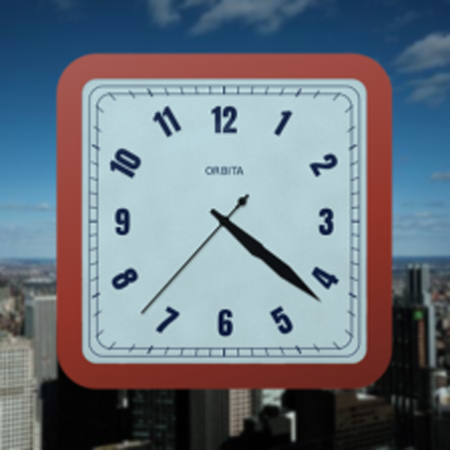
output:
4:21:37
